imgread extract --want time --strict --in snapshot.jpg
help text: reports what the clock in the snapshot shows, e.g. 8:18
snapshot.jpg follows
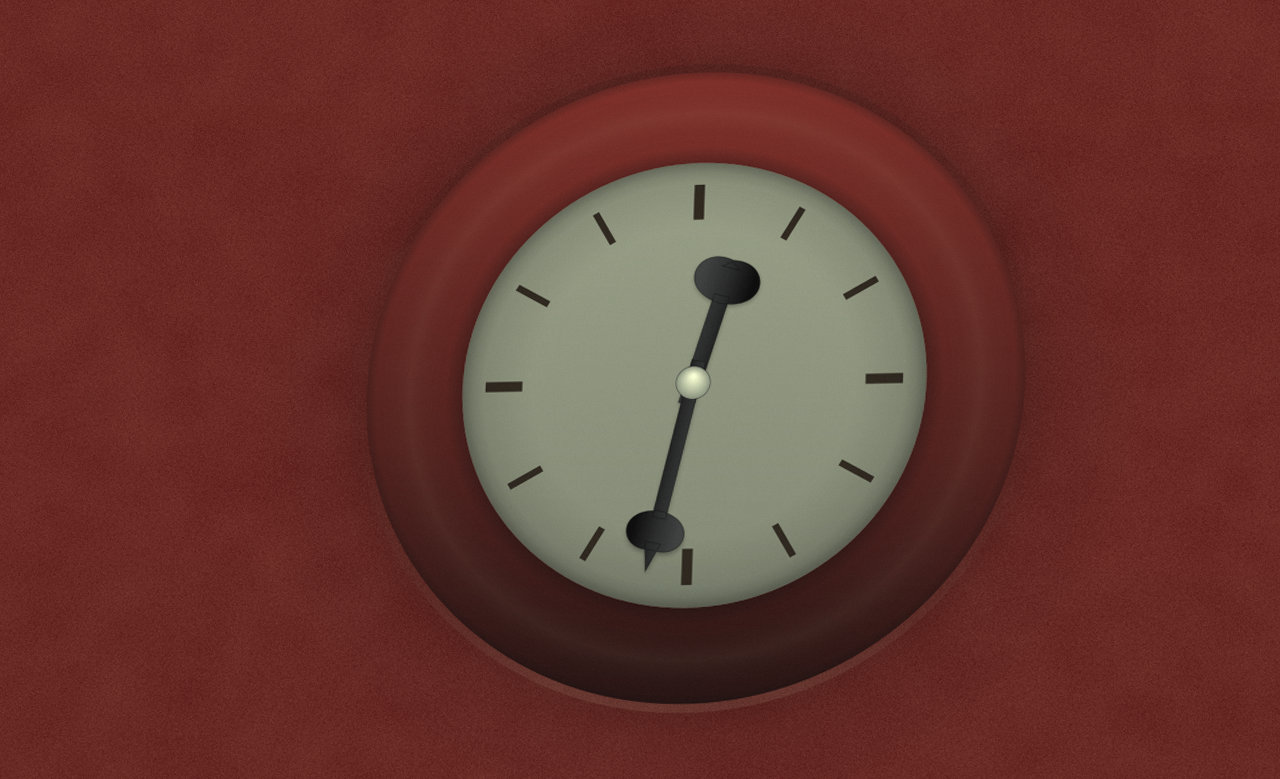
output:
12:32
